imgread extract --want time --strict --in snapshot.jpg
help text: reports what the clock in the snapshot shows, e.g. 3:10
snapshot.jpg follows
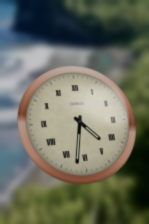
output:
4:32
